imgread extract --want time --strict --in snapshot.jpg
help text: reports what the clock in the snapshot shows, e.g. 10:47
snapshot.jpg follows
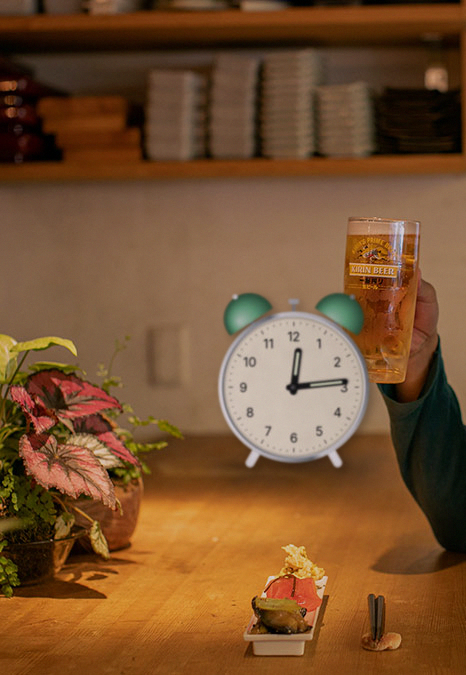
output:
12:14
